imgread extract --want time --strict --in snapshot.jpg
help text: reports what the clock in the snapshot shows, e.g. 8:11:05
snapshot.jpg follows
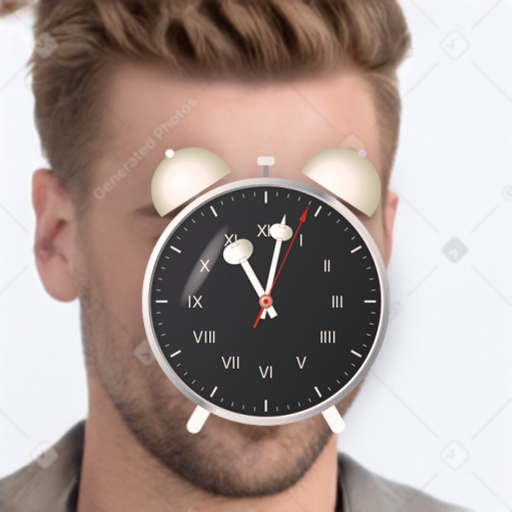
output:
11:02:04
